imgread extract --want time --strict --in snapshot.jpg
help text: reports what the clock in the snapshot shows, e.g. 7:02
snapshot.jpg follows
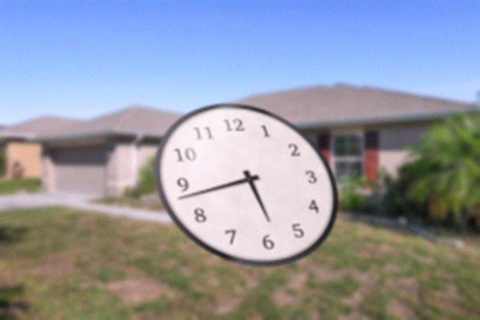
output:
5:43
